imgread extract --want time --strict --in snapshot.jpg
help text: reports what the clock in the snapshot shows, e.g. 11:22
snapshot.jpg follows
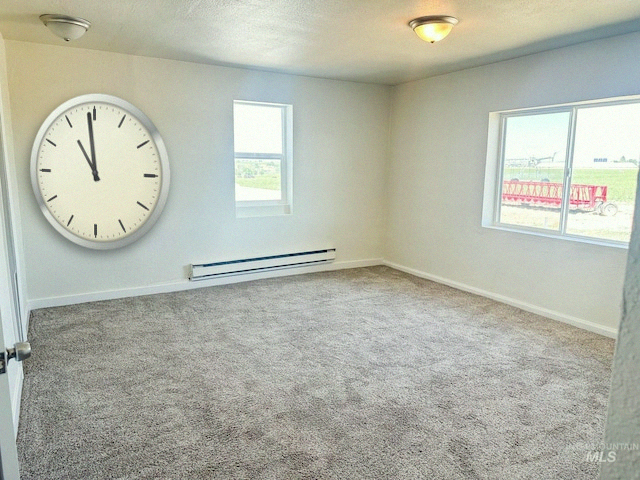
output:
10:59
